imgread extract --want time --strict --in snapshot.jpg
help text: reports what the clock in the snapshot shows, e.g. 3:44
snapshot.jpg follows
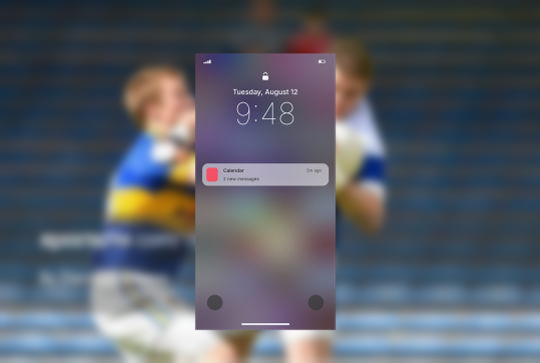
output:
9:48
